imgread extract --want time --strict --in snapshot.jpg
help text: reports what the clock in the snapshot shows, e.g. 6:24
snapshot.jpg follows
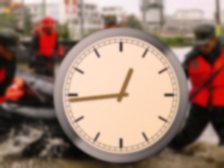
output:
12:44
